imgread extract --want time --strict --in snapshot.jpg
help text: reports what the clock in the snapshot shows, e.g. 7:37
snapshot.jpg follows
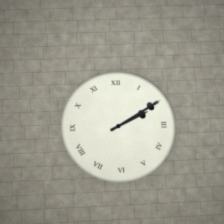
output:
2:10
